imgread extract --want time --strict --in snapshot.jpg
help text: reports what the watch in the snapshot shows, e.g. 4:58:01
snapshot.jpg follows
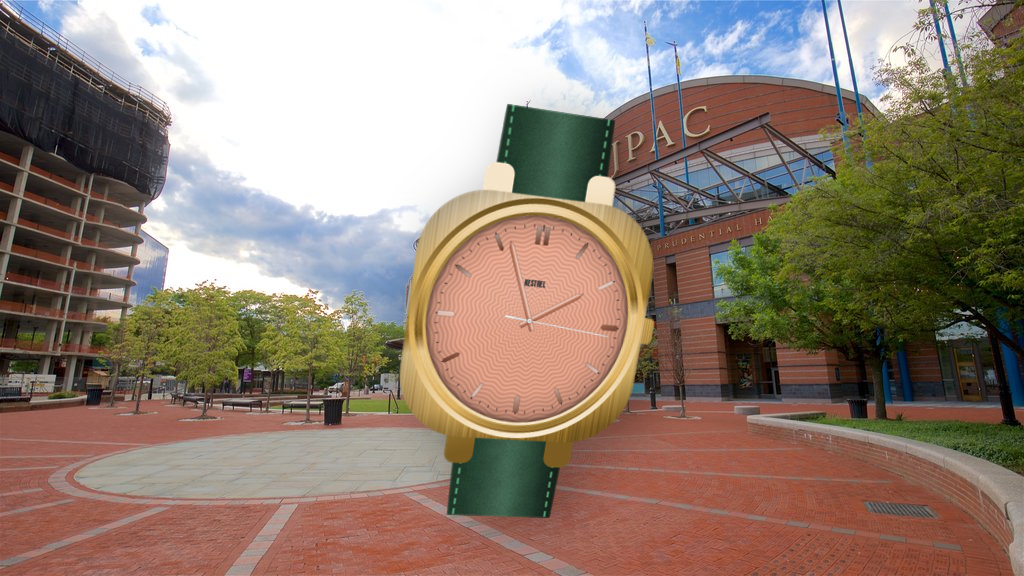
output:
1:56:16
